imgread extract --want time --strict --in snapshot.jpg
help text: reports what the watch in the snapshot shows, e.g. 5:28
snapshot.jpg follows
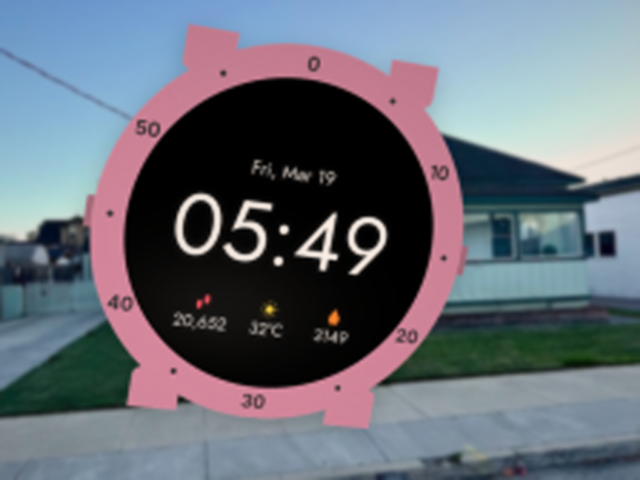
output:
5:49
